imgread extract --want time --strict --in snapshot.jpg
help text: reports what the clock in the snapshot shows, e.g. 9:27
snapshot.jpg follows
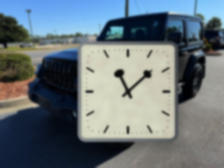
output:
11:08
